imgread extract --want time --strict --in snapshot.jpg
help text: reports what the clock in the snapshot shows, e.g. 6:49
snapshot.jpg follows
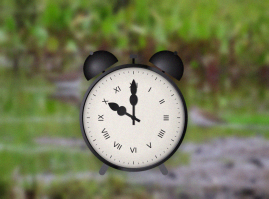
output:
10:00
